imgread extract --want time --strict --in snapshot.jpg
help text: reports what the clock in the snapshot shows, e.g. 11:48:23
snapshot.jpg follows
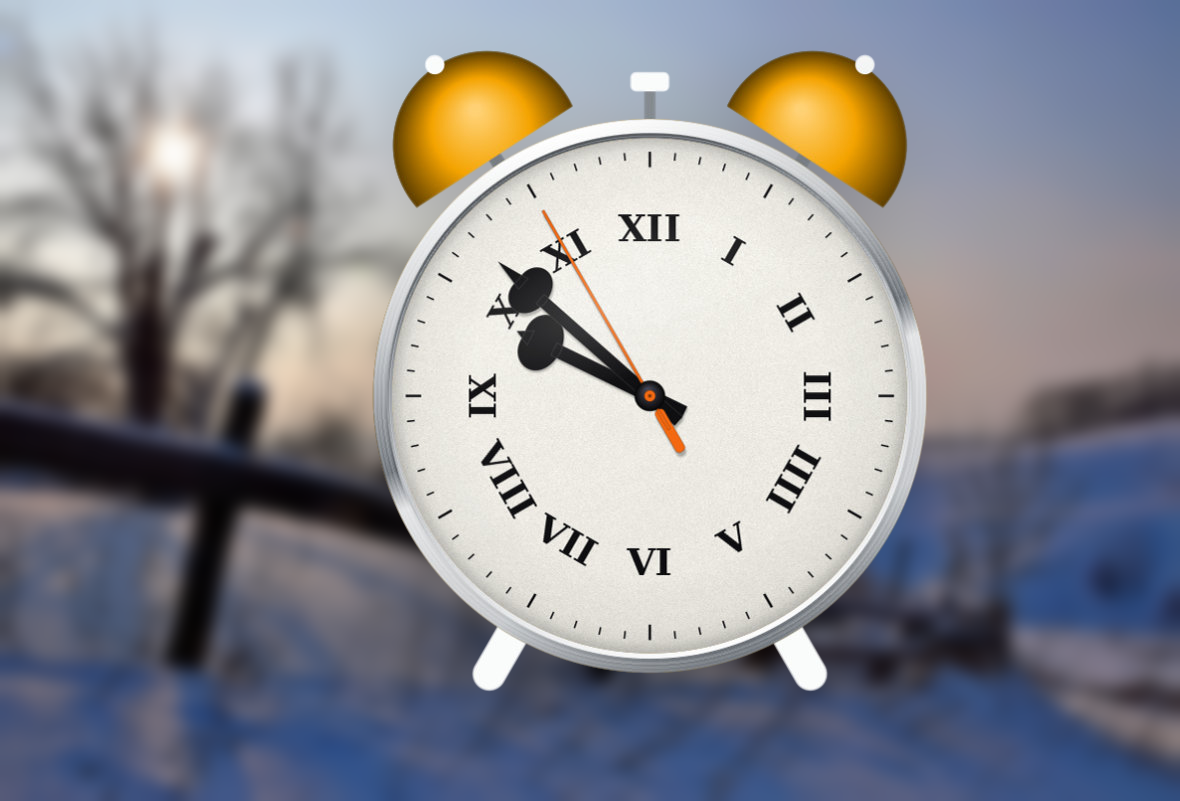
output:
9:51:55
